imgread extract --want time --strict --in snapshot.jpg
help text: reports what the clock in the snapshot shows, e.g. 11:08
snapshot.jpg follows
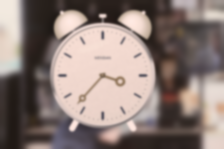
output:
3:37
